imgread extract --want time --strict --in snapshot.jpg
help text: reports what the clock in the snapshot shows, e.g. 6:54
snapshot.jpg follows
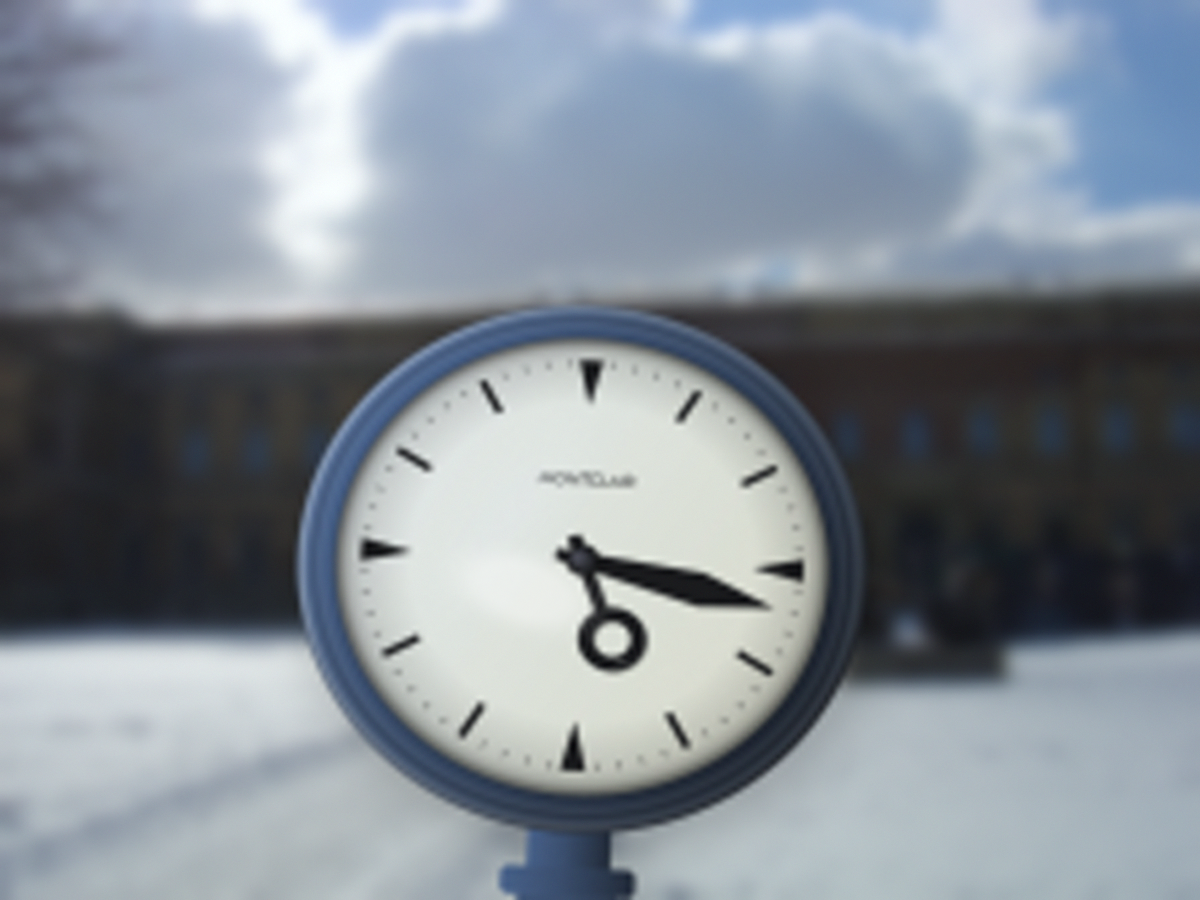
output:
5:17
